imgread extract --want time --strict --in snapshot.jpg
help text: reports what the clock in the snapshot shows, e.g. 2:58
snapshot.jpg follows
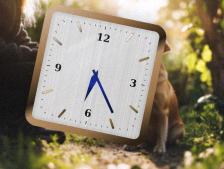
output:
6:24
